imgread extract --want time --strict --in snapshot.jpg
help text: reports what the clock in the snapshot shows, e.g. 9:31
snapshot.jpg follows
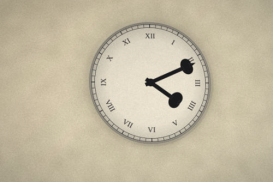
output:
4:11
